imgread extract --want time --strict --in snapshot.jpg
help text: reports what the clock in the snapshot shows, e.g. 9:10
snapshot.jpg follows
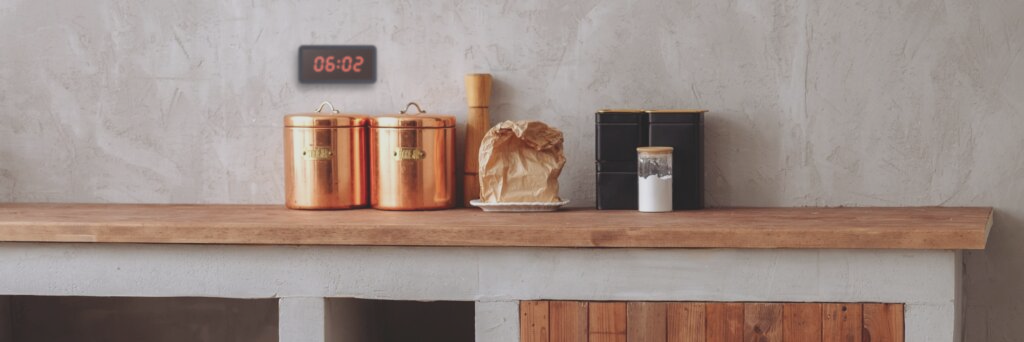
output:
6:02
